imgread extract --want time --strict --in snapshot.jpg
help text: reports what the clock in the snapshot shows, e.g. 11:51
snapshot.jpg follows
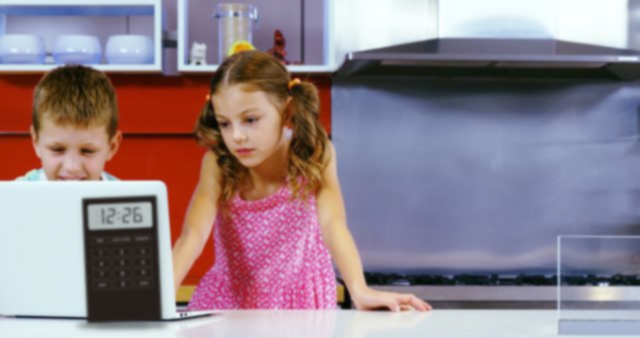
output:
12:26
